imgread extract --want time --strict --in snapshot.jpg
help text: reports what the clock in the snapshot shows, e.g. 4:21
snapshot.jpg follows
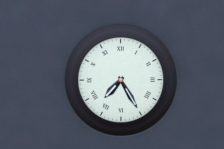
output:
7:25
